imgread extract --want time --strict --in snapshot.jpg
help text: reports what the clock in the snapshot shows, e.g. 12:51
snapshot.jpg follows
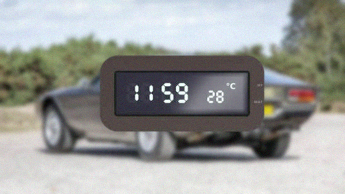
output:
11:59
